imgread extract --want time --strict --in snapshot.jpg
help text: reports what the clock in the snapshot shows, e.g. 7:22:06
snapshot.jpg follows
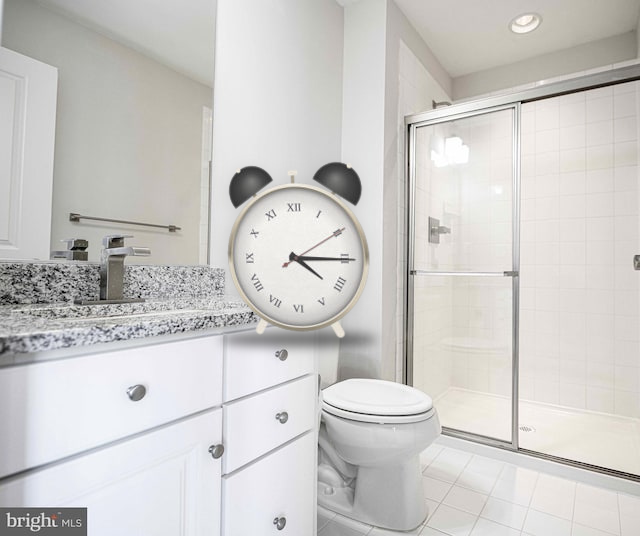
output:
4:15:10
